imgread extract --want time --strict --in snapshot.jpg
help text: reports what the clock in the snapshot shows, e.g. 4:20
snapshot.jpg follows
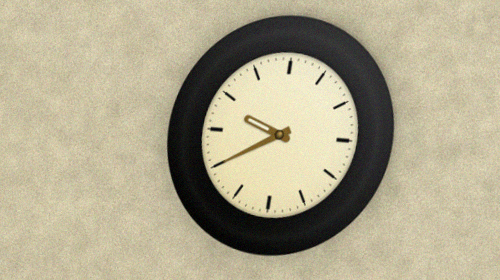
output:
9:40
